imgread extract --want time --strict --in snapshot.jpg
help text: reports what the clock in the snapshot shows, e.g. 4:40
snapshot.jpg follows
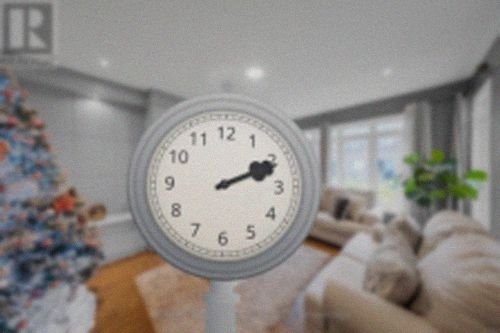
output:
2:11
